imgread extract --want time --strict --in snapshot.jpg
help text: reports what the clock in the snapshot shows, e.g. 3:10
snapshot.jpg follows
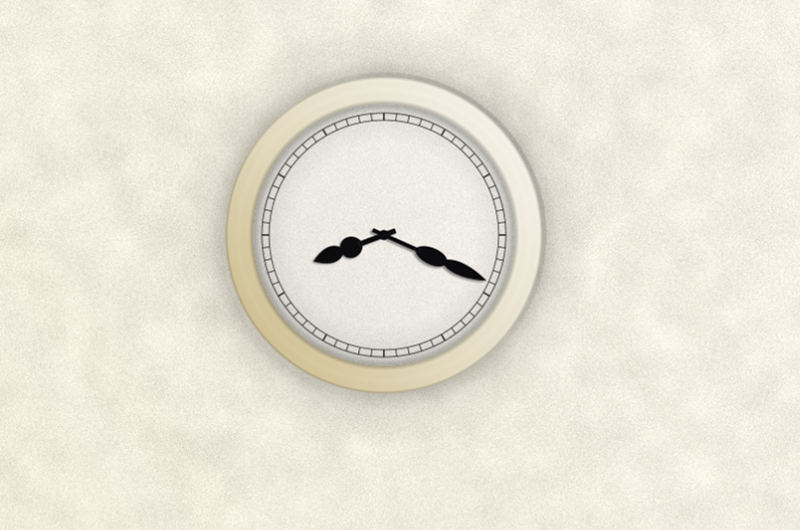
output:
8:19
